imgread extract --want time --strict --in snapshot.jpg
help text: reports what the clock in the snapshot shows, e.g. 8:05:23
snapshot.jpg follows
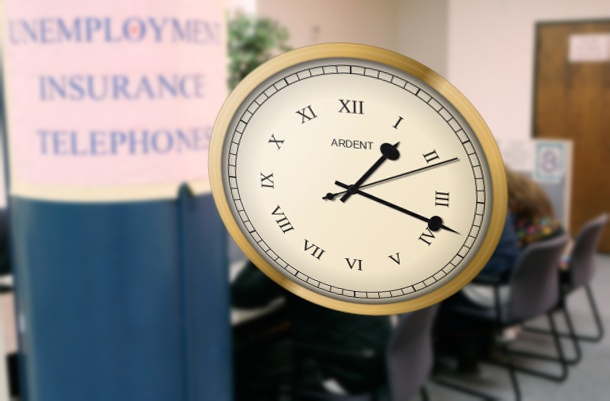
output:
1:18:11
